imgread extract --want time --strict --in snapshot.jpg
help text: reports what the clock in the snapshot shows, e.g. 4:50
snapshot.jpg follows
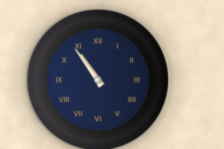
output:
10:54
